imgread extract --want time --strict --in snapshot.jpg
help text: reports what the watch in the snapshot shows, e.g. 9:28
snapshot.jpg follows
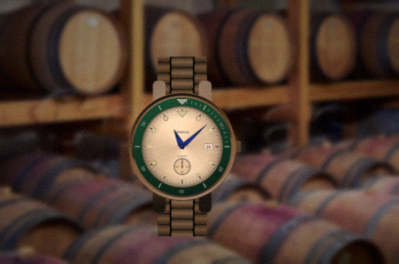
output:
11:08
